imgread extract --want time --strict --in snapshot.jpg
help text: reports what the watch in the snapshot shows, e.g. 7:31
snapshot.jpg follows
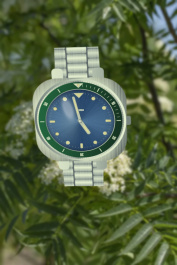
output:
4:58
